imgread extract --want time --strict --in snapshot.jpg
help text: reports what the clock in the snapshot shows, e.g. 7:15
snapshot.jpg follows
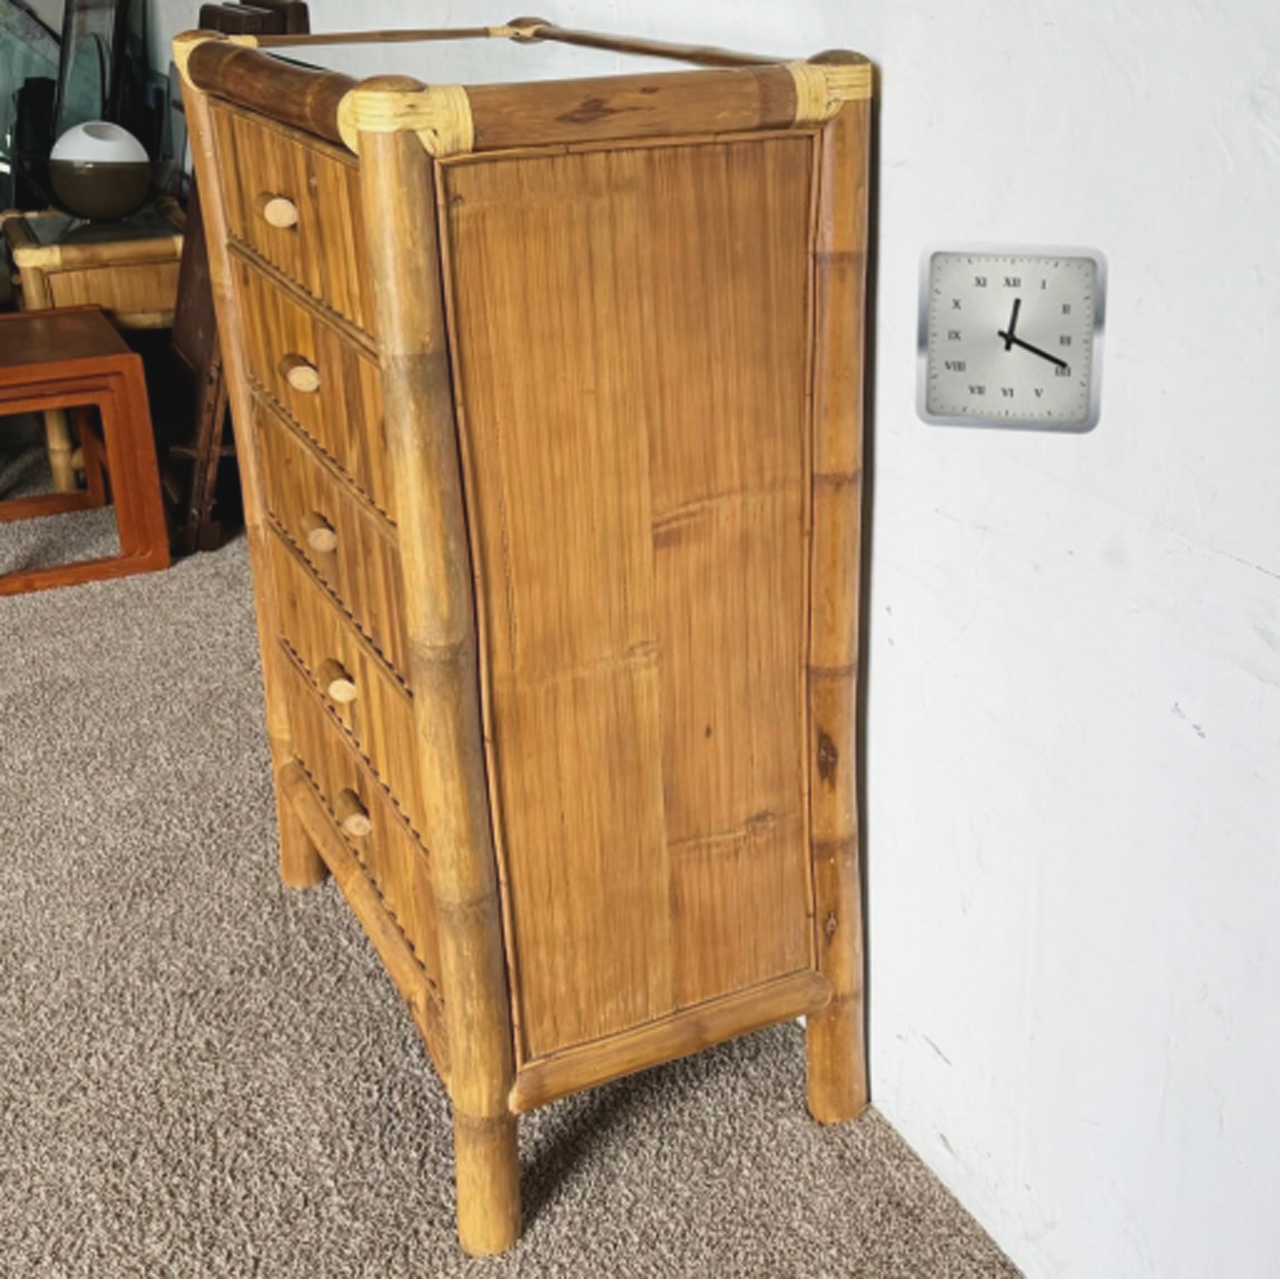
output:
12:19
